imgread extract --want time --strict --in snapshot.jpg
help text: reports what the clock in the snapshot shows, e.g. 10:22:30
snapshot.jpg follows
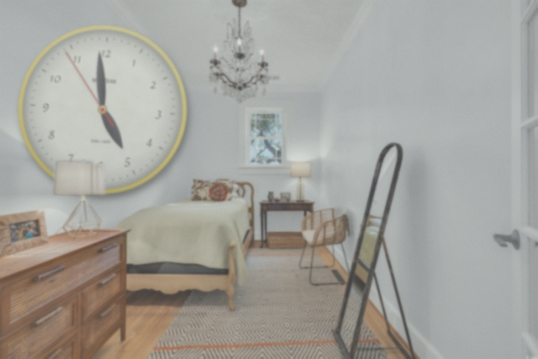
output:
4:58:54
